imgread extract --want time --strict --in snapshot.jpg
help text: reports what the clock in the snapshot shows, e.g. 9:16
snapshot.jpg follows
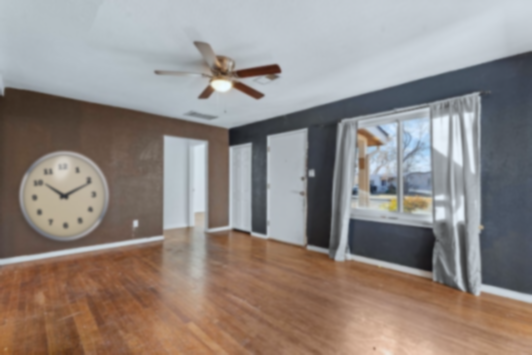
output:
10:11
